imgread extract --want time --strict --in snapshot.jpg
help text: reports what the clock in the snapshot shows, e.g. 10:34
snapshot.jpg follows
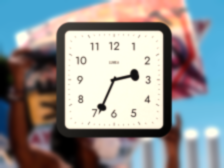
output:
2:34
